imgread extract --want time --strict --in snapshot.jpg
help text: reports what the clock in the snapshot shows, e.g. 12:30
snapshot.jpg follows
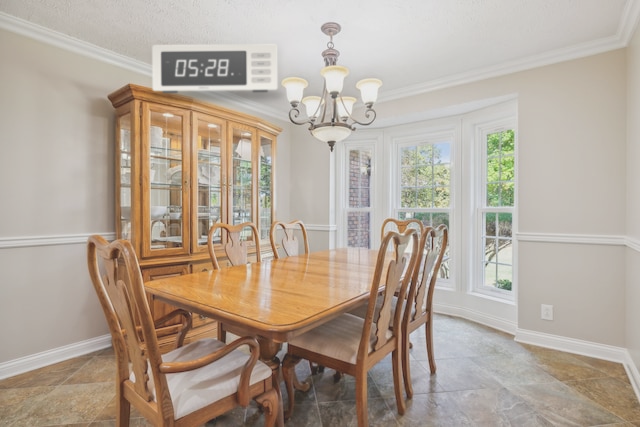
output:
5:28
